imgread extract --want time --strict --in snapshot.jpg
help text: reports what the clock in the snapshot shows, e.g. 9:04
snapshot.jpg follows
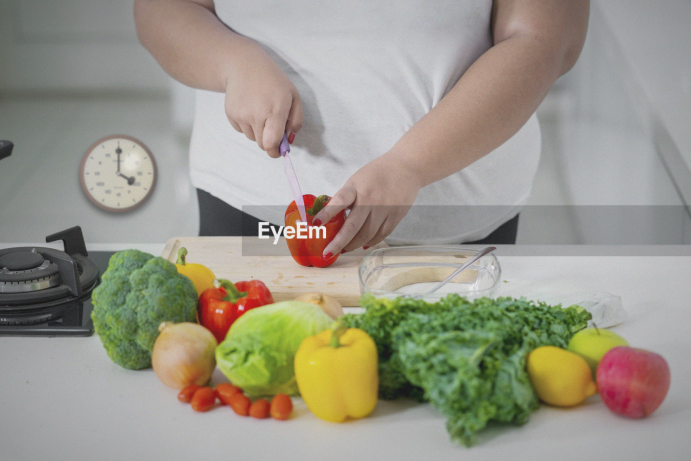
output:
4:00
